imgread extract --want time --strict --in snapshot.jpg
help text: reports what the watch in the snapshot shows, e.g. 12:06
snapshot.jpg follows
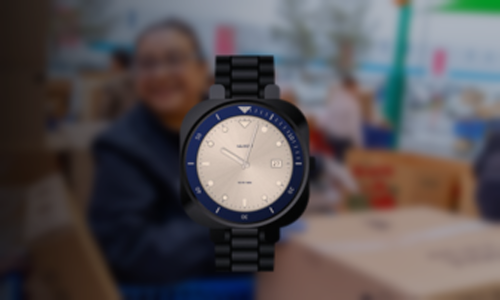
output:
10:03
